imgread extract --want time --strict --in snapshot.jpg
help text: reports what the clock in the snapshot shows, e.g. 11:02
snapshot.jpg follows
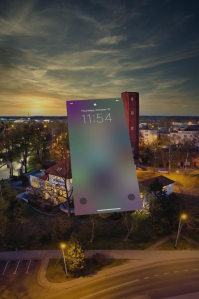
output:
11:54
